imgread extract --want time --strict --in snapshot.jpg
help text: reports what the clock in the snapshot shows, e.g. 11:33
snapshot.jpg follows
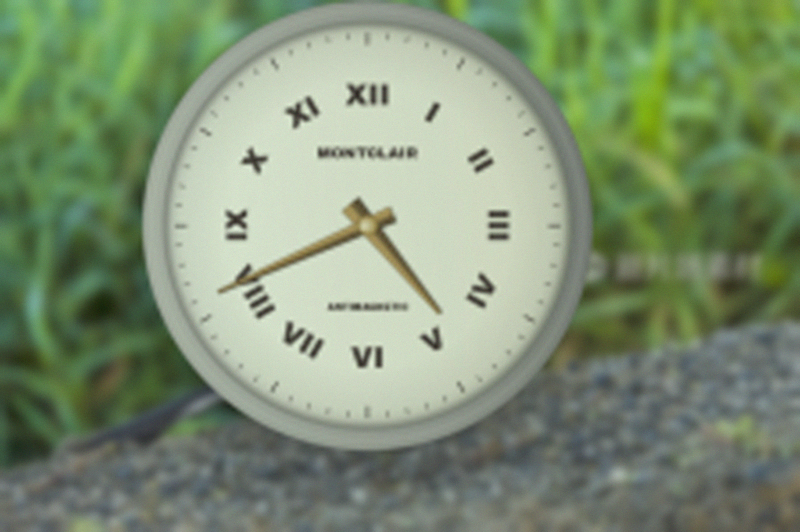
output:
4:41
